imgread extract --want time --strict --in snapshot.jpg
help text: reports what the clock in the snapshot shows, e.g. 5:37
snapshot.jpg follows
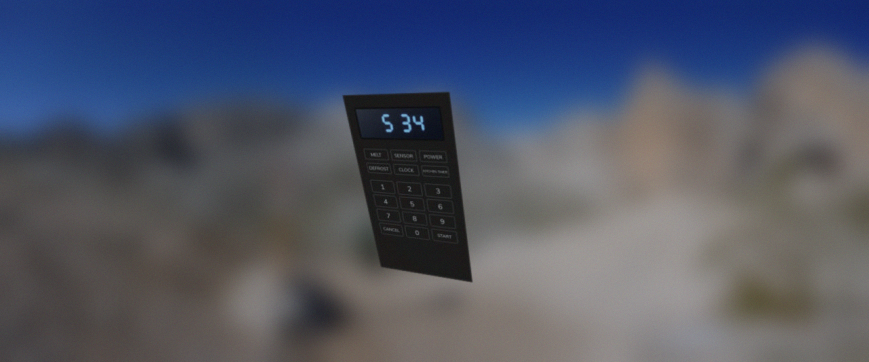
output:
5:34
